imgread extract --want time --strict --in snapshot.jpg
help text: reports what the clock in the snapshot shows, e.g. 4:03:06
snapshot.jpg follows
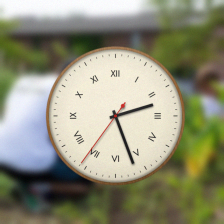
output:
2:26:36
